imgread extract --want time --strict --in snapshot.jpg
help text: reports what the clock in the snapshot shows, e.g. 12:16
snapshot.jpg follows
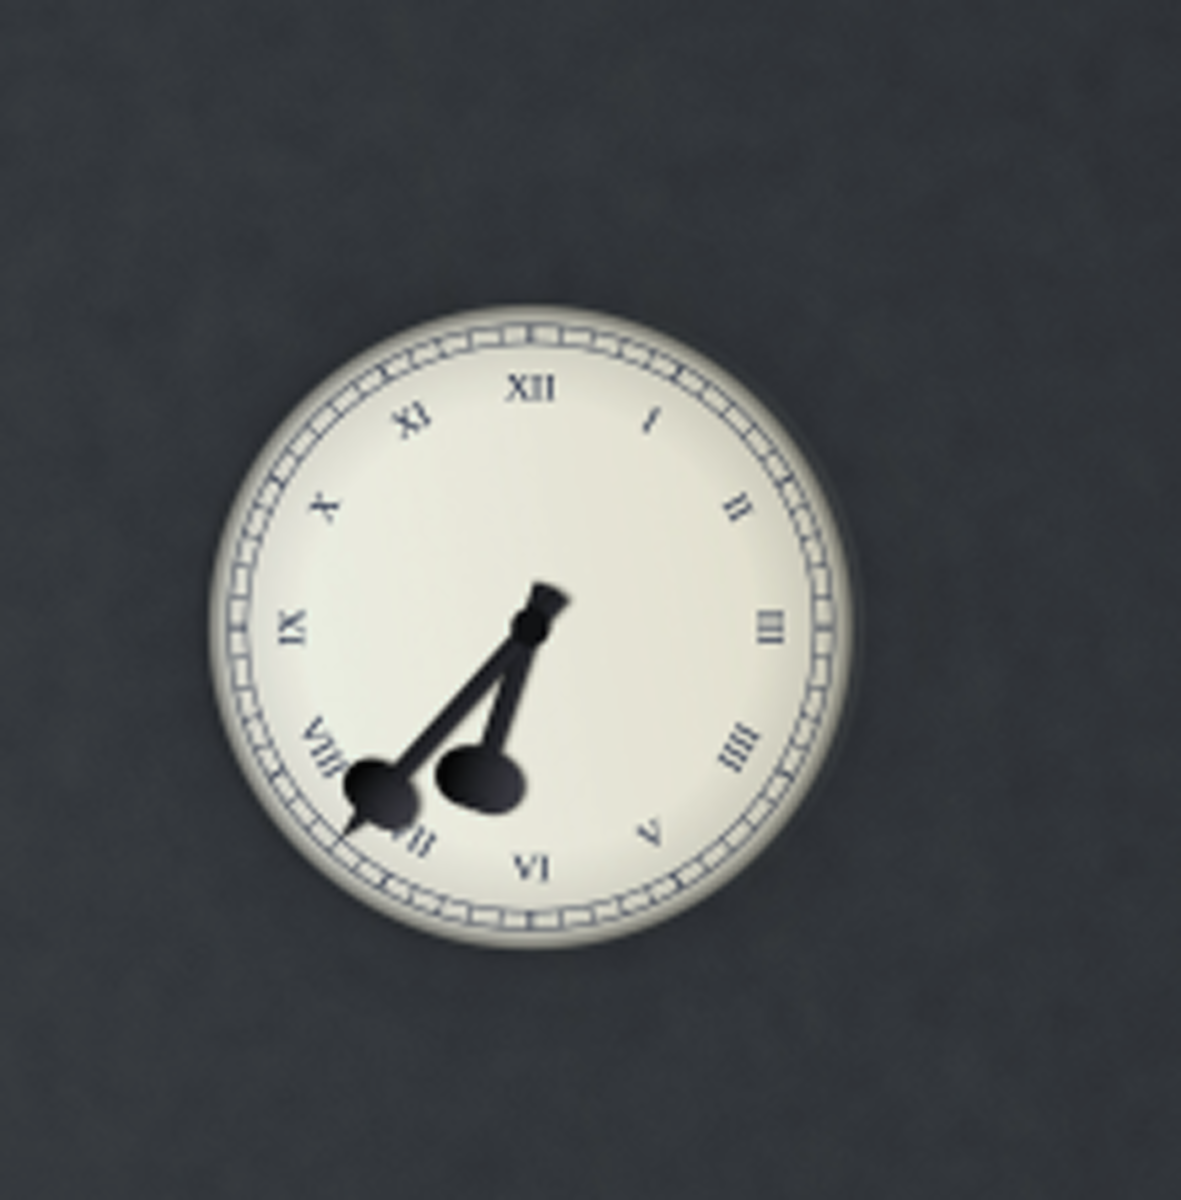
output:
6:37
